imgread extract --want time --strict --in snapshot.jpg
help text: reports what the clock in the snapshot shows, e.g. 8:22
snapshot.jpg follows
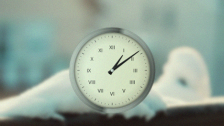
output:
1:09
